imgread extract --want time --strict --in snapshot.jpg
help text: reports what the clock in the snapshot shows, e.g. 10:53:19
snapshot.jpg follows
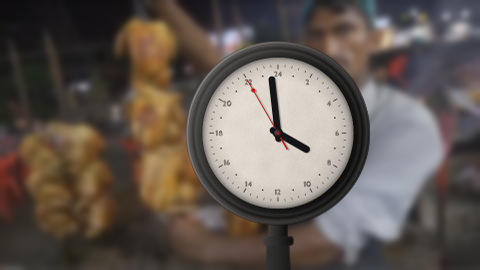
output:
7:58:55
